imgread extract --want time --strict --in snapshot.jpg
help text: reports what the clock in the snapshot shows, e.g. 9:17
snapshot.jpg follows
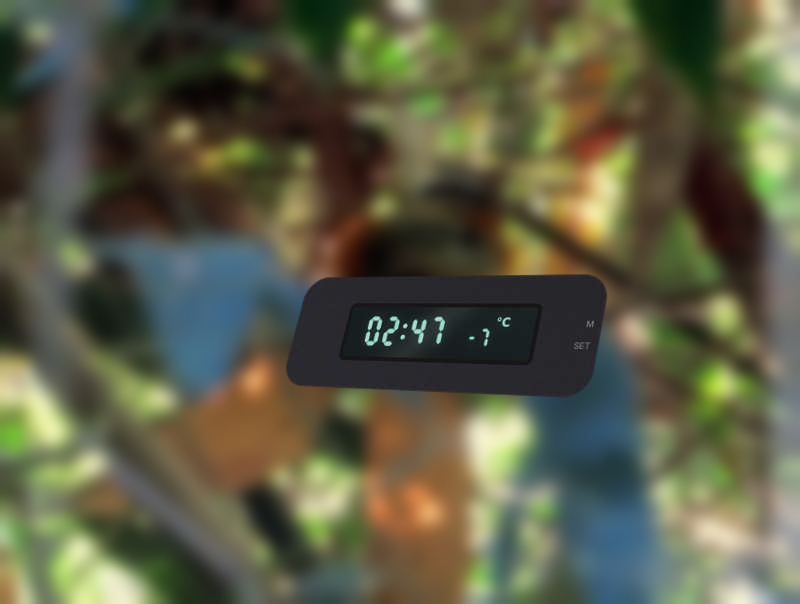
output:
2:47
